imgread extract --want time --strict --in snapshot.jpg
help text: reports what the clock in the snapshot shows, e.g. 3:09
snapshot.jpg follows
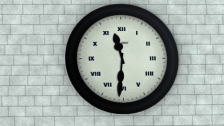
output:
11:31
